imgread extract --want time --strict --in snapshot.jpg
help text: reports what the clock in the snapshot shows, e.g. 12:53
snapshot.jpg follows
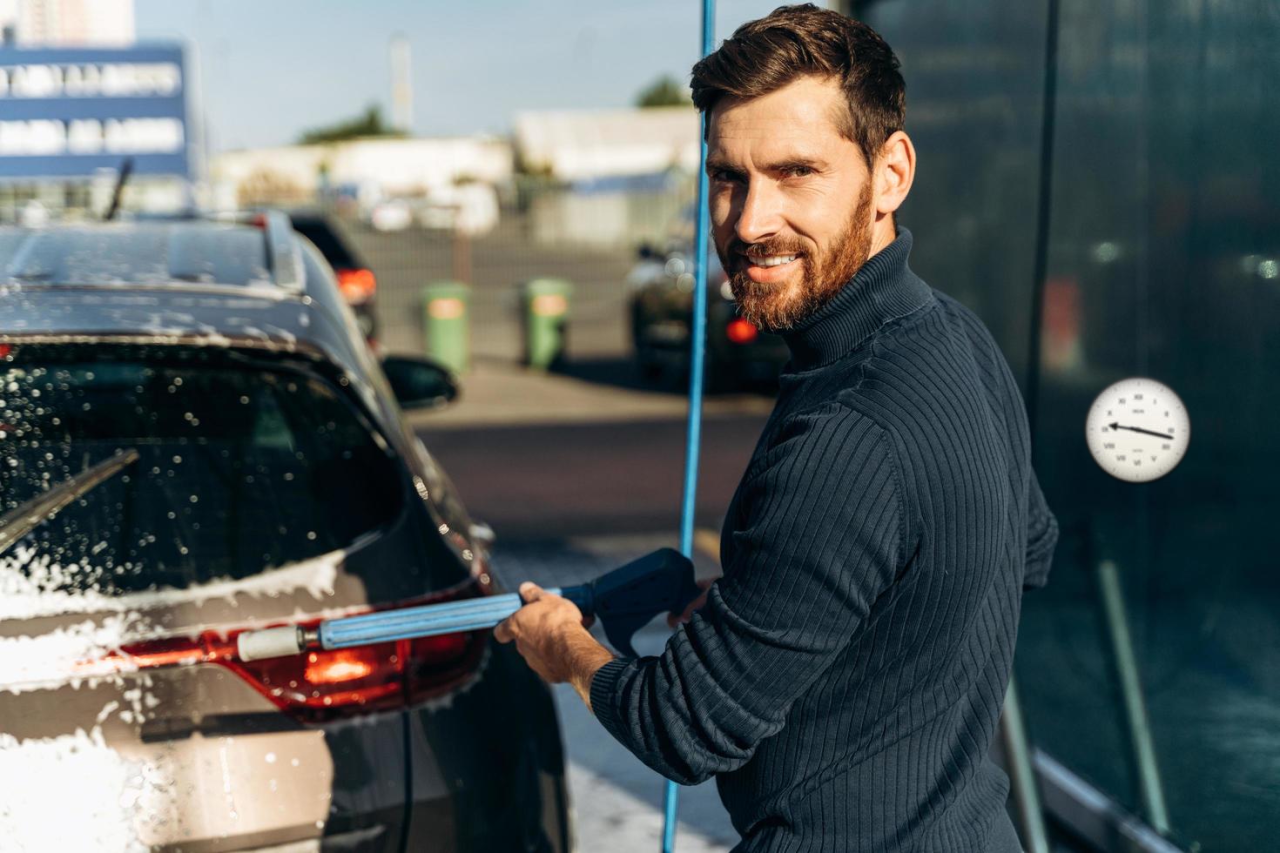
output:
9:17
